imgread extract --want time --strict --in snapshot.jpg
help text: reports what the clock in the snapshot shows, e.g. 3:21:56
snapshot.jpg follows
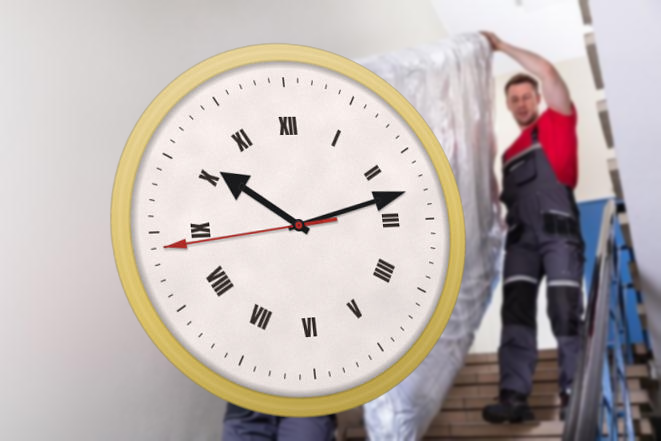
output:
10:12:44
